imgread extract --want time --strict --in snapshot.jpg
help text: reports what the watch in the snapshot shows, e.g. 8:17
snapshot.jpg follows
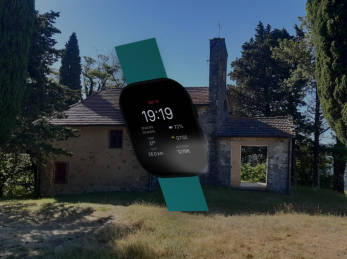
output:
19:19
